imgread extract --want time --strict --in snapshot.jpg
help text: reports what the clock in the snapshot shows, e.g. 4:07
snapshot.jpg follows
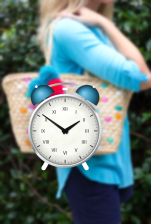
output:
1:51
